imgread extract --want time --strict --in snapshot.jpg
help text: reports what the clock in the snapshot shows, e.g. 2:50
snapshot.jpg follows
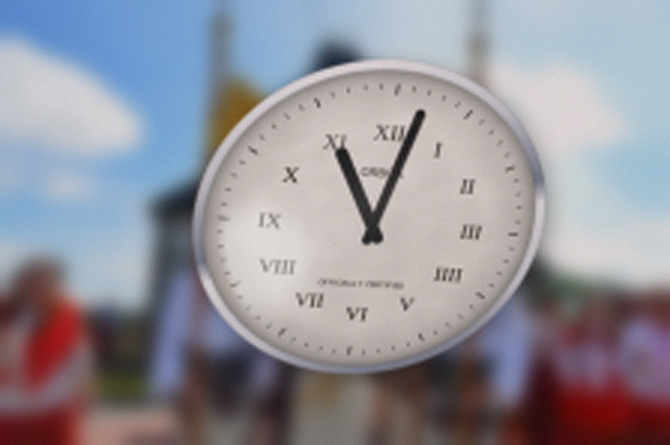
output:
11:02
